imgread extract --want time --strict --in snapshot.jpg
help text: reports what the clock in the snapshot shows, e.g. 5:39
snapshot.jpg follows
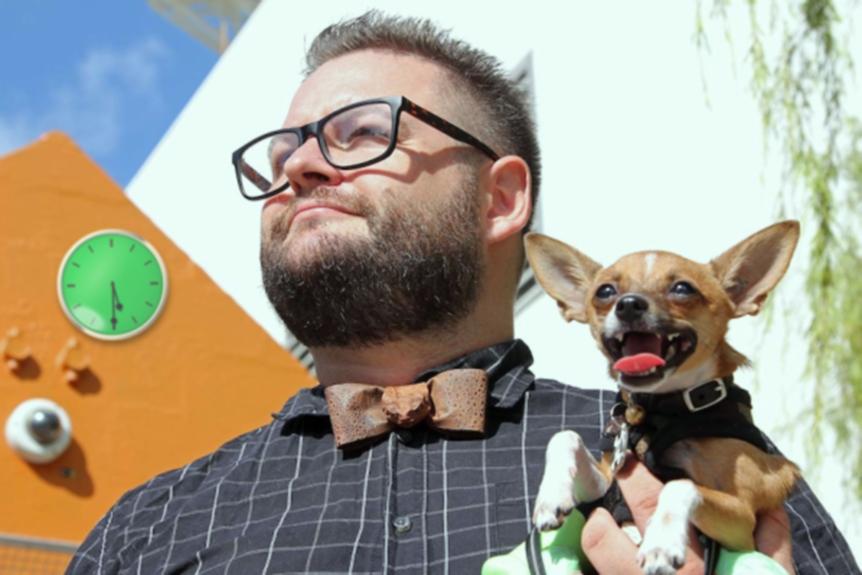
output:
5:30
